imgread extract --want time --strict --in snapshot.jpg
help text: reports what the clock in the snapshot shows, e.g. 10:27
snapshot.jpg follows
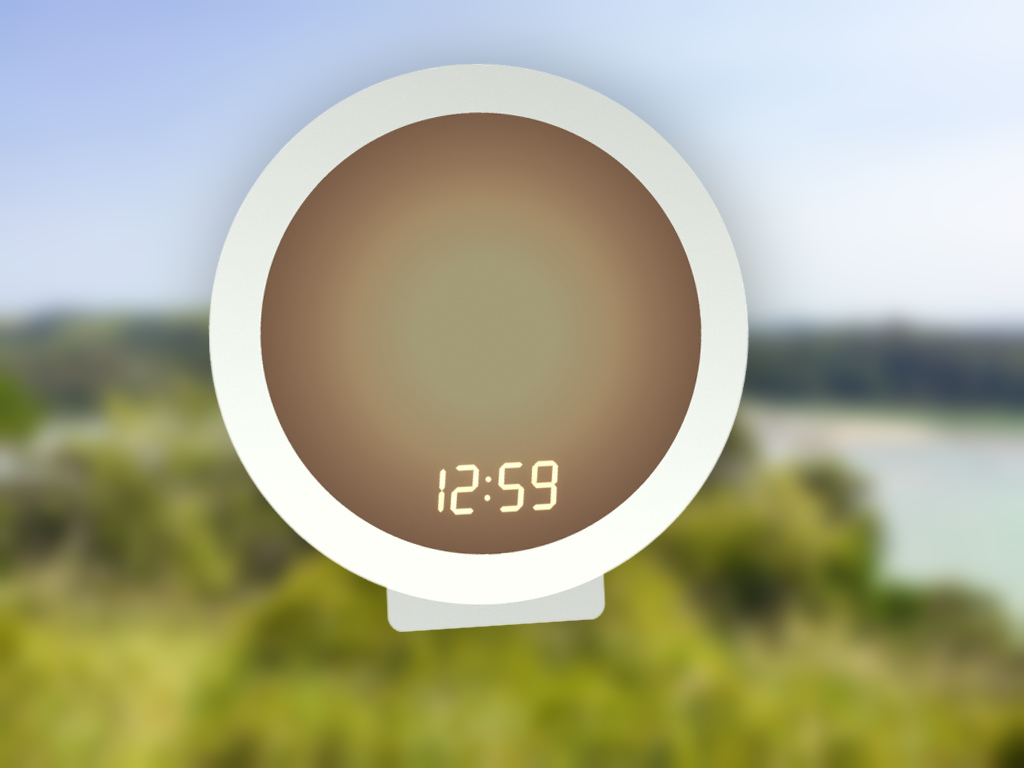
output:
12:59
